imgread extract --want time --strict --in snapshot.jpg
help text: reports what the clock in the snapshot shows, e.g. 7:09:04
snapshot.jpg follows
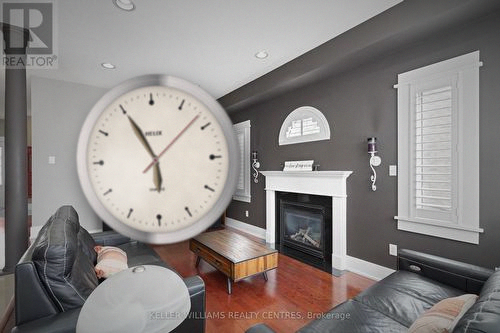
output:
5:55:08
